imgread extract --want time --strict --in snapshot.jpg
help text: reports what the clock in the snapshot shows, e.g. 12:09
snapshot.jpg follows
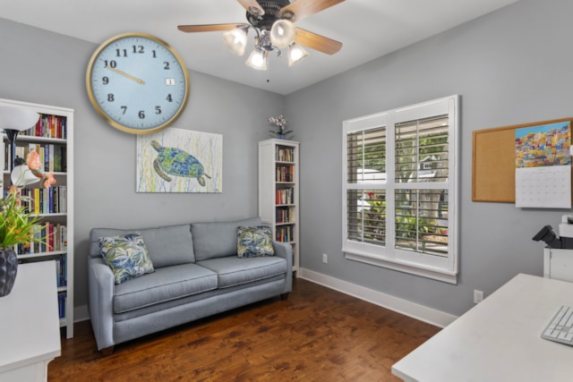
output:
9:49
